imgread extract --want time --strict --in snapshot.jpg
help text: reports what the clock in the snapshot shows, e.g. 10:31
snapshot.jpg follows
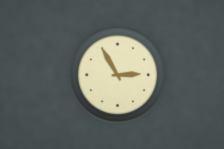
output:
2:55
